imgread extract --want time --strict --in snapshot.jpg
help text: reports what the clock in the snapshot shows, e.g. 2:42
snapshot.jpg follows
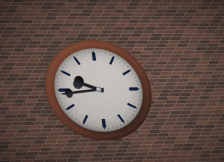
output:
9:44
